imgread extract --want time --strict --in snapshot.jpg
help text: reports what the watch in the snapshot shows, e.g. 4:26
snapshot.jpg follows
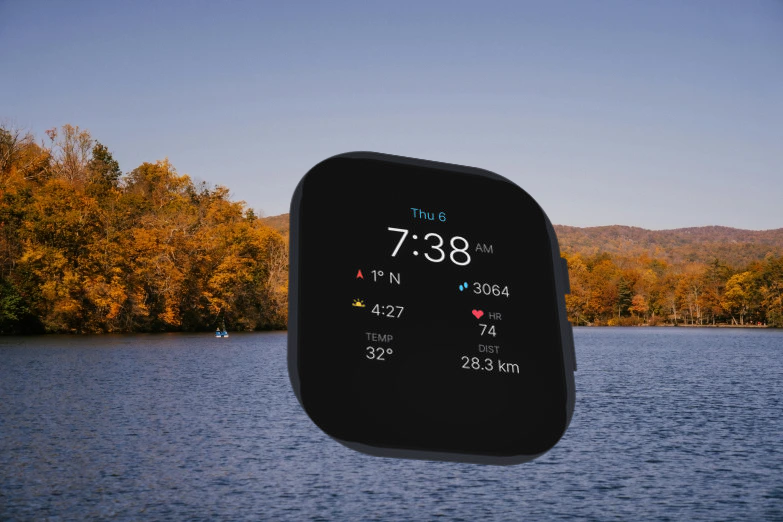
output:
7:38
